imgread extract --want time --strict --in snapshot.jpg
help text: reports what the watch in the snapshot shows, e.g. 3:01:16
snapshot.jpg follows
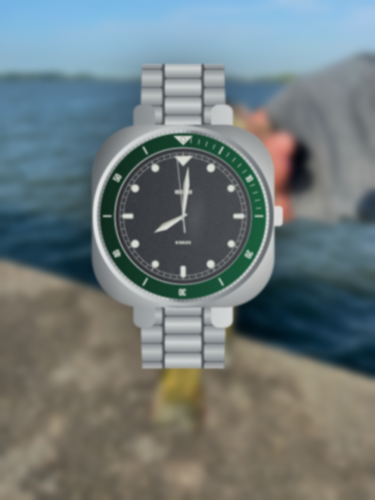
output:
8:00:59
